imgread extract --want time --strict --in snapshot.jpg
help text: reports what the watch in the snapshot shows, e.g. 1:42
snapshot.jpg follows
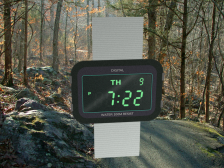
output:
7:22
